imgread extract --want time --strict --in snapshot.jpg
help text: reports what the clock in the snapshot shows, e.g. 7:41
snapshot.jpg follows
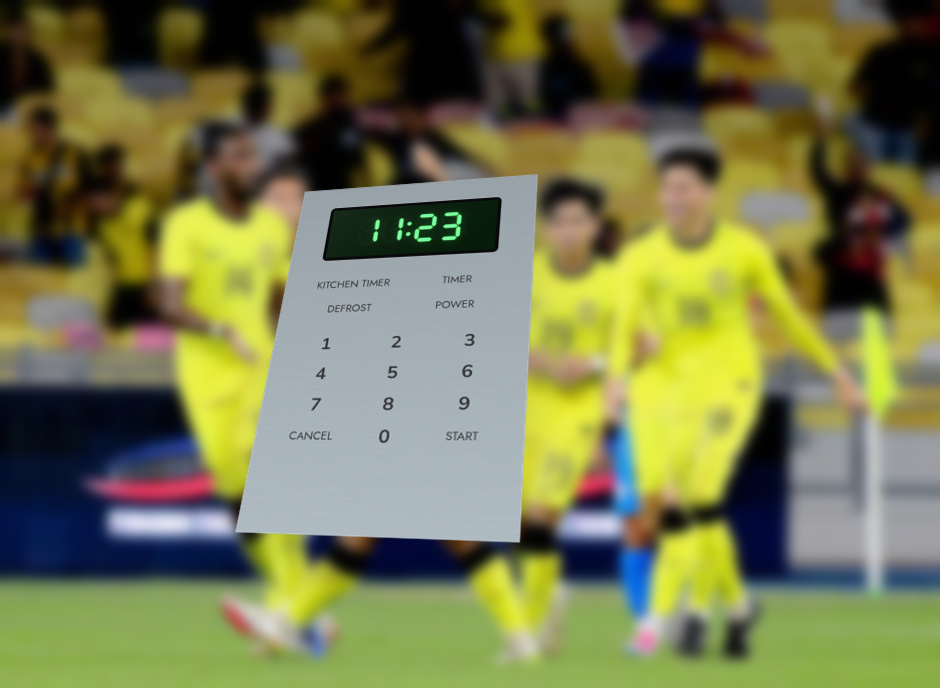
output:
11:23
